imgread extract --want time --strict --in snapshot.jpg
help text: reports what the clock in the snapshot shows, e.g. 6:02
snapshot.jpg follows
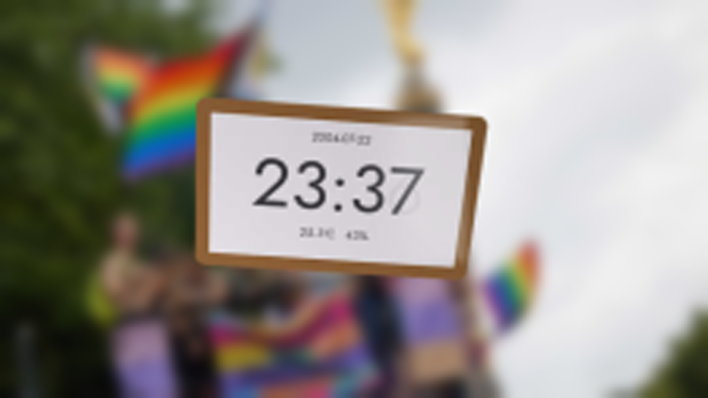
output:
23:37
